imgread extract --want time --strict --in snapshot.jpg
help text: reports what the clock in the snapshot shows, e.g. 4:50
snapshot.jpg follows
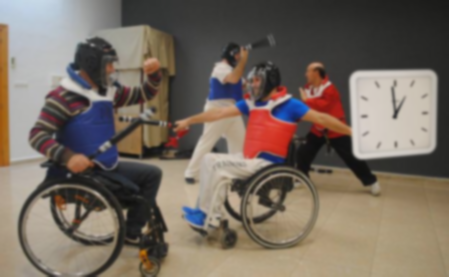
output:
12:59
